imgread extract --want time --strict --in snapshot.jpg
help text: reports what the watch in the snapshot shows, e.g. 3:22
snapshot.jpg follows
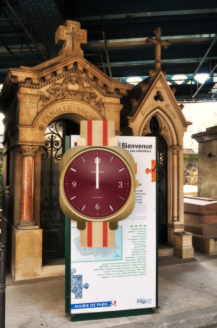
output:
12:00
